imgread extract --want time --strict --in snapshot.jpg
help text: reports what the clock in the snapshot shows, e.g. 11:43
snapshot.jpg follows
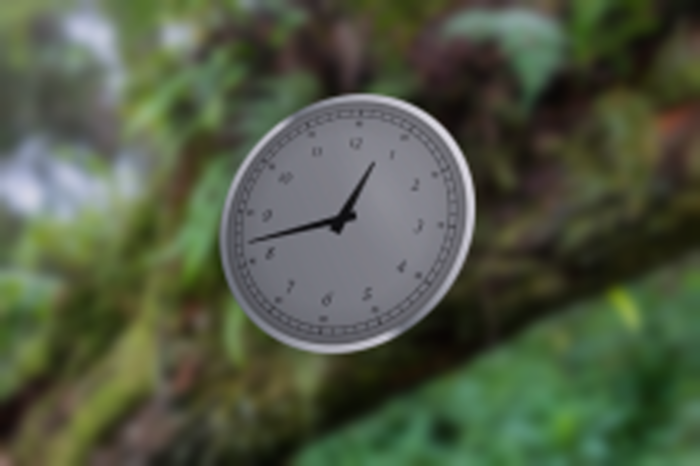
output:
12:42
